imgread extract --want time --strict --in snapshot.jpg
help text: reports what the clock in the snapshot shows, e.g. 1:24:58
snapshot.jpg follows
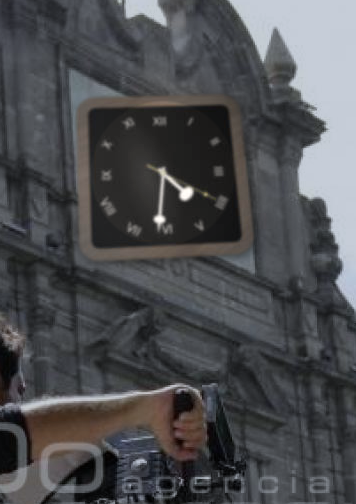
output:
4:31:20
